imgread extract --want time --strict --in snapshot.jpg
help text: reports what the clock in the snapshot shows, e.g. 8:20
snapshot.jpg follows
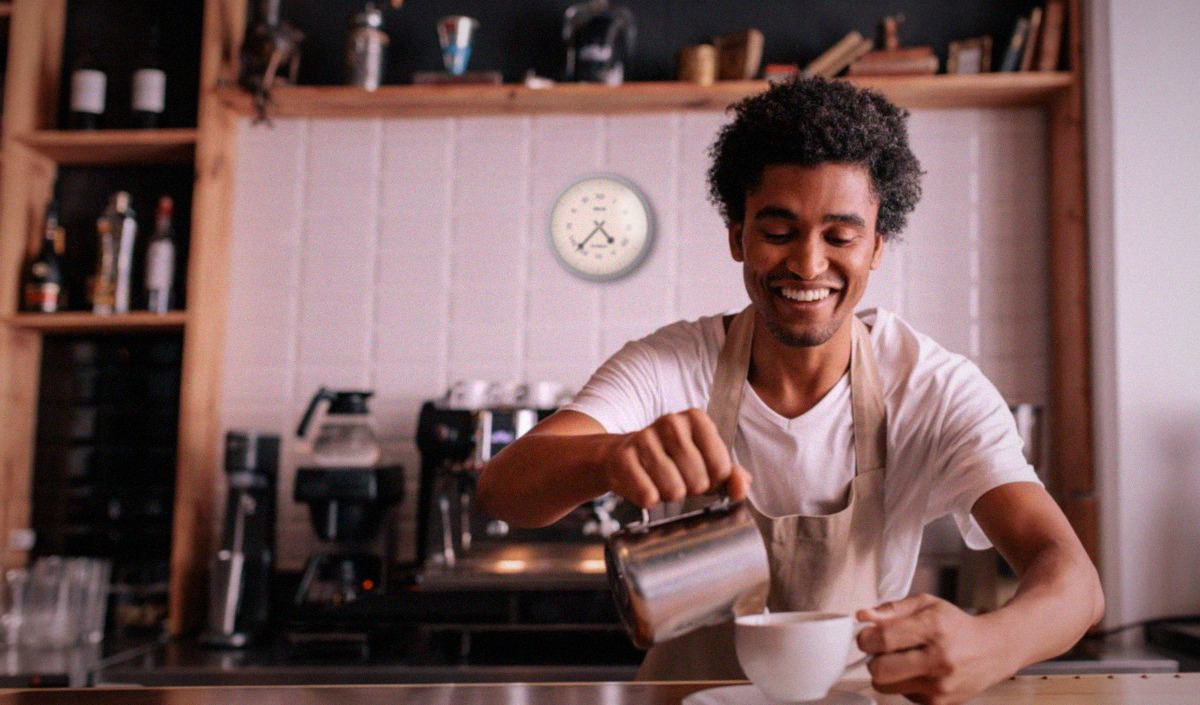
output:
4:37
